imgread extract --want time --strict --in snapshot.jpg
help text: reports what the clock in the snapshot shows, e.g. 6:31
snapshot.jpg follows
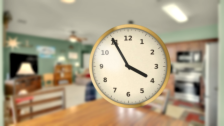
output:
3:55
